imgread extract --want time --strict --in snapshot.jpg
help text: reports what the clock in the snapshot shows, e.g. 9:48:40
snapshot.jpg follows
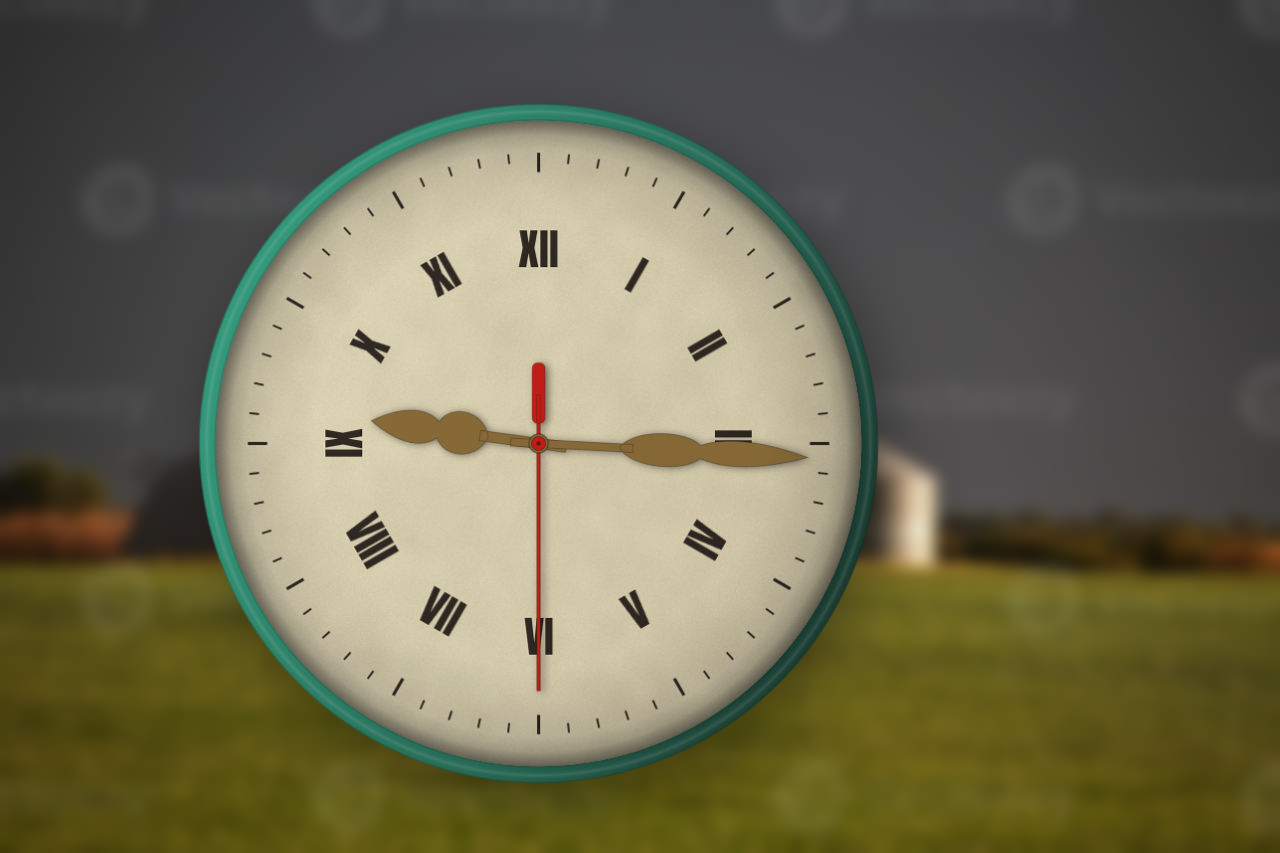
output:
9:15:30
